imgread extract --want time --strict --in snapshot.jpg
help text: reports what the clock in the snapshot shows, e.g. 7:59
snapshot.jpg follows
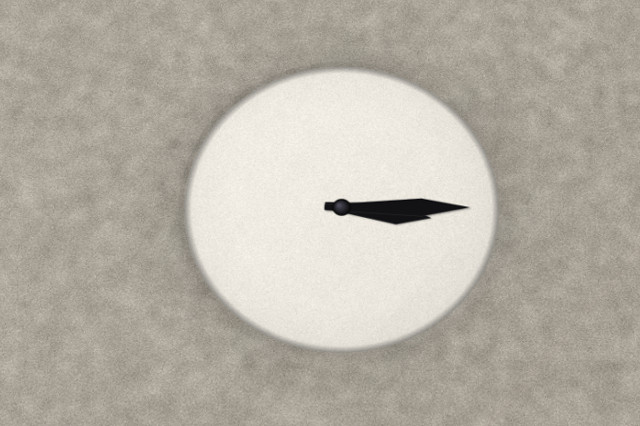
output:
3:15
